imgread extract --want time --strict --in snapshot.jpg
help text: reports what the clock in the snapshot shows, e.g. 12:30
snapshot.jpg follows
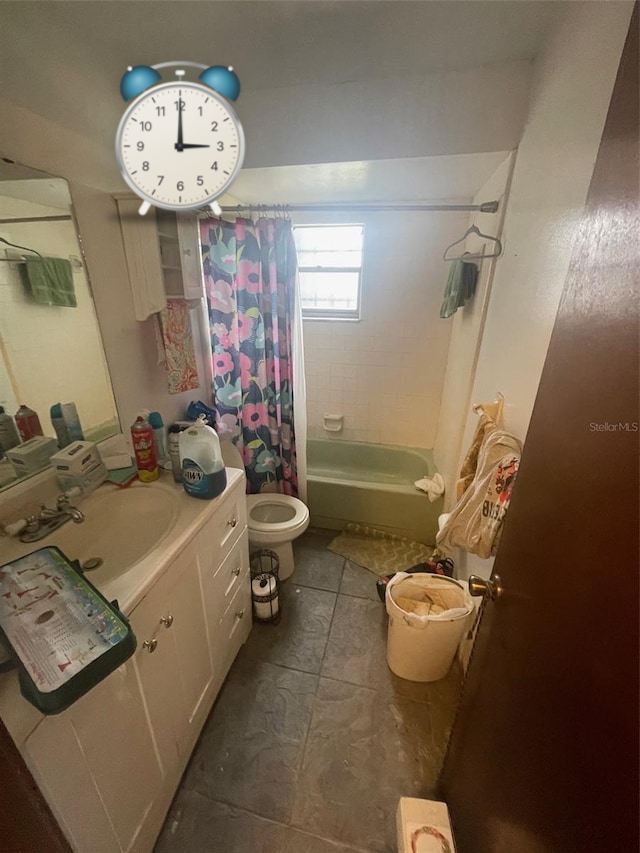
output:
3:00
